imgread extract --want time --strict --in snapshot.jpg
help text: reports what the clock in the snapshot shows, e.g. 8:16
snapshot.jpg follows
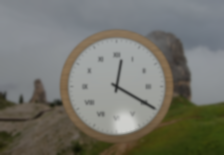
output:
12:20
